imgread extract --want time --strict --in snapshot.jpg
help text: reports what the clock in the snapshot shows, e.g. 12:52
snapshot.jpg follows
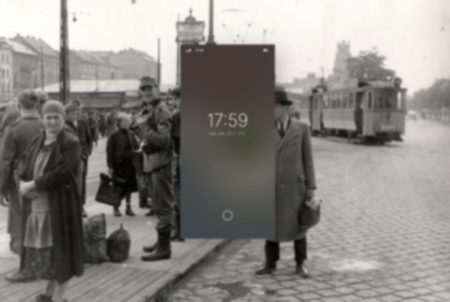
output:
17:59
